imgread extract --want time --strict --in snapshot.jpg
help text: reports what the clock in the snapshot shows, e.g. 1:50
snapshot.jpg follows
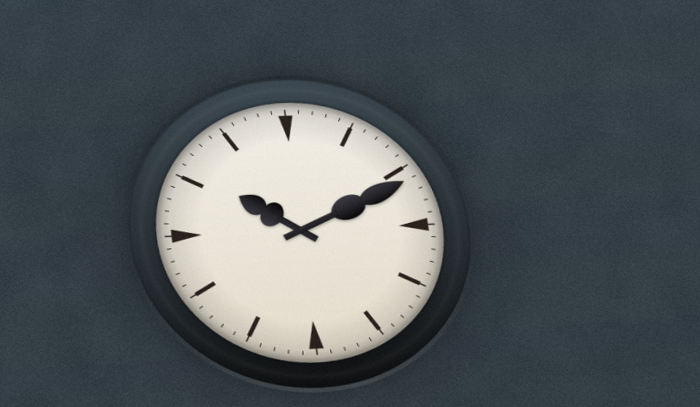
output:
10:11
